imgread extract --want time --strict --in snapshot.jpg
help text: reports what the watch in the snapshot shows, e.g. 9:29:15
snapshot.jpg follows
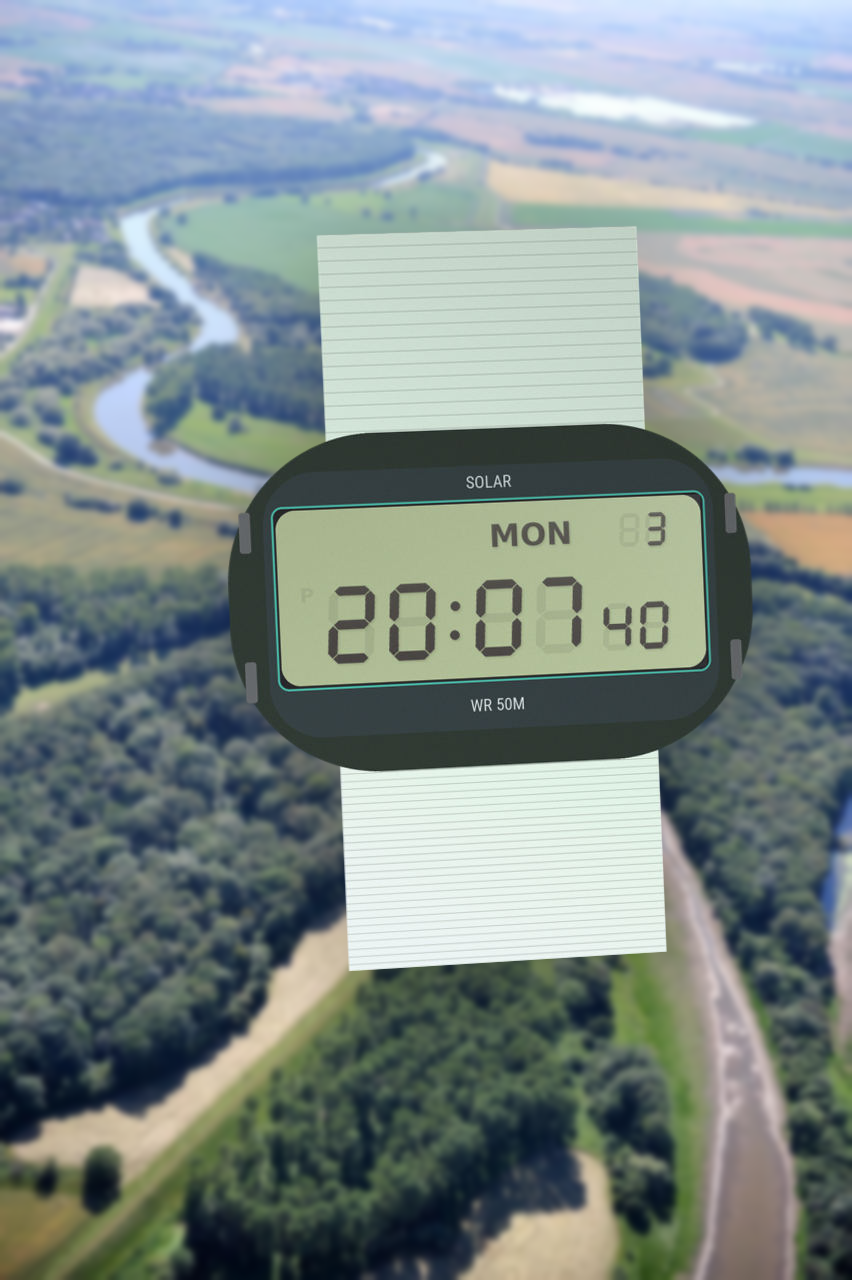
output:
20:07:40
